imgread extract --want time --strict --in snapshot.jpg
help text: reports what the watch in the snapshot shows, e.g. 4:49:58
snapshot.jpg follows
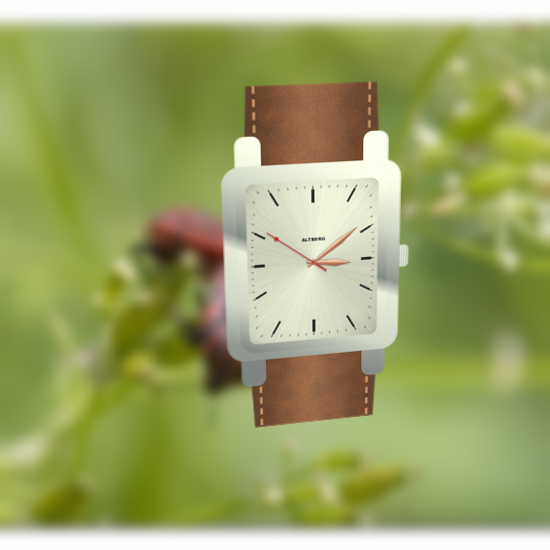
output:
3:08:51
